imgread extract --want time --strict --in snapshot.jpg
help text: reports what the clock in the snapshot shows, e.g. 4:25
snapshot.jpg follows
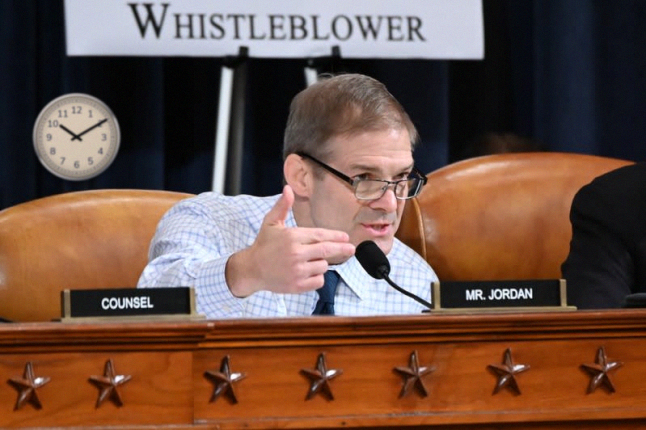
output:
10:10
